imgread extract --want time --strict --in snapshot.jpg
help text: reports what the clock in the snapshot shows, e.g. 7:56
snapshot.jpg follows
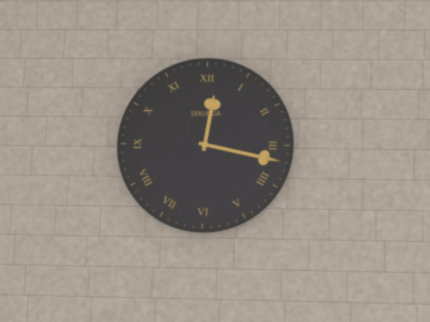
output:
12:17
